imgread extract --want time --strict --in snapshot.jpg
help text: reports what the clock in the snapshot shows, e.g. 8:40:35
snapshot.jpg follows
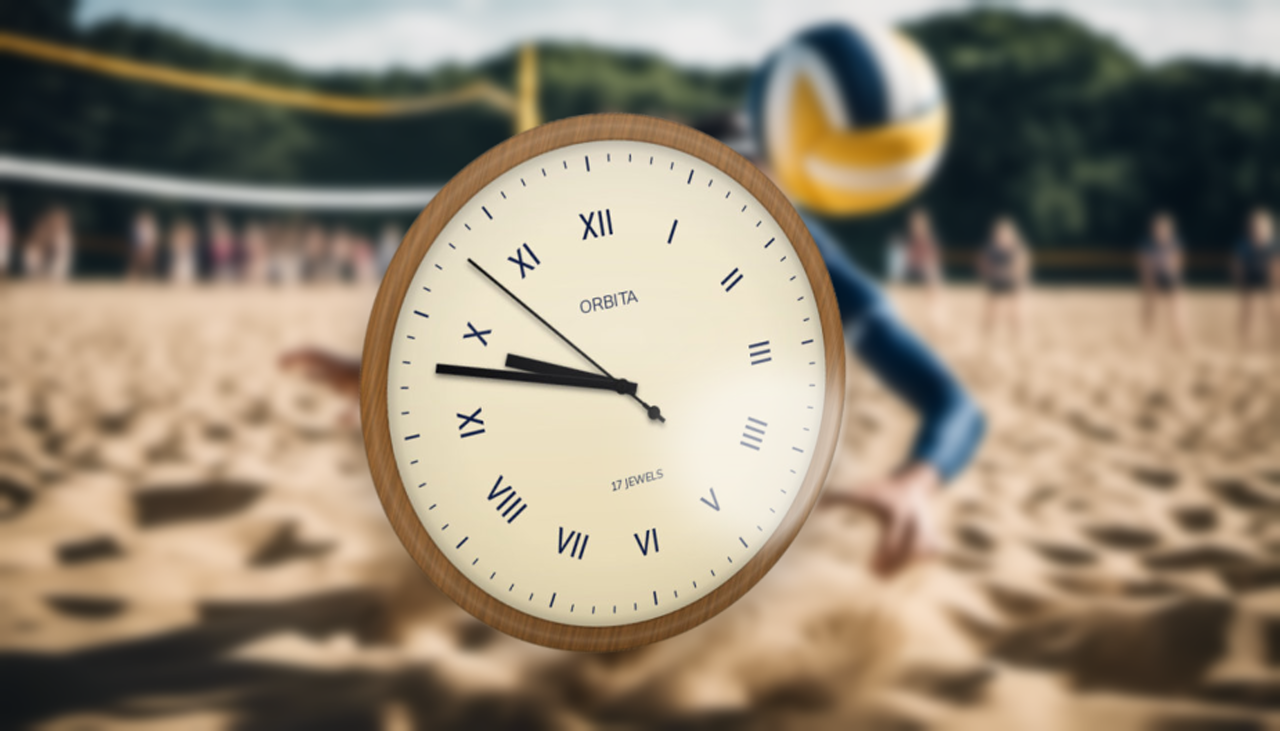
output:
9:47:53
